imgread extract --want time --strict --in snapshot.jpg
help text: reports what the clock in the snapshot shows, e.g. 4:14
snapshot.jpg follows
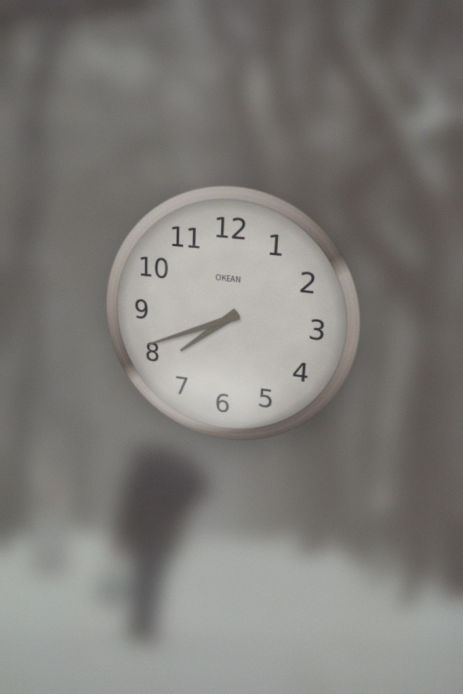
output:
7:41
